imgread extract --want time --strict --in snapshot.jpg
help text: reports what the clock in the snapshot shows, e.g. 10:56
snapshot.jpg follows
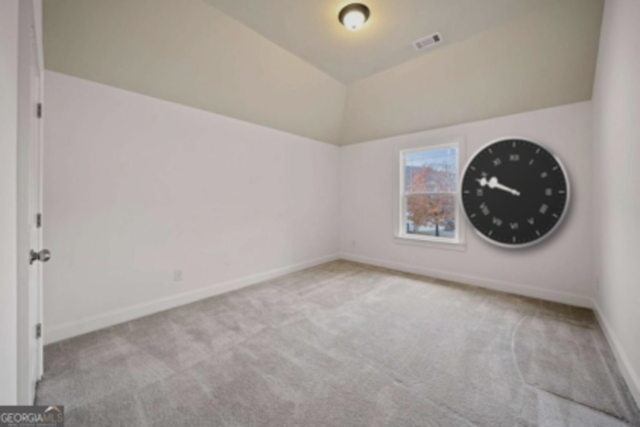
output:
9:48
